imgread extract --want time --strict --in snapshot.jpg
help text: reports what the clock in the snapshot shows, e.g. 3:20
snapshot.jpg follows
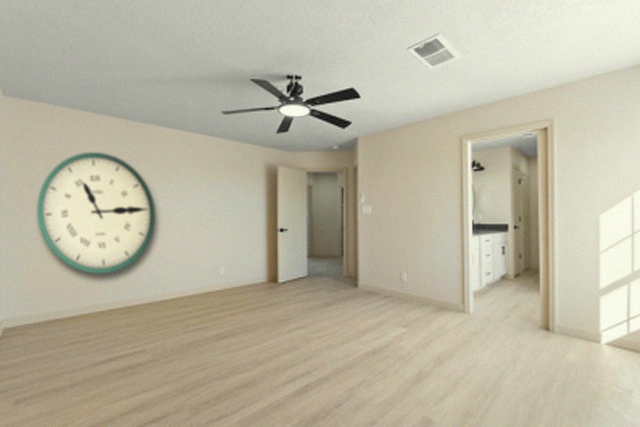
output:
11:15
